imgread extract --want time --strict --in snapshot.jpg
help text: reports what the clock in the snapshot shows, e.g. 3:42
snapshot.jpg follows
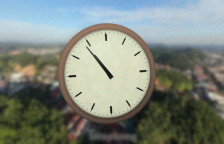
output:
10:54
